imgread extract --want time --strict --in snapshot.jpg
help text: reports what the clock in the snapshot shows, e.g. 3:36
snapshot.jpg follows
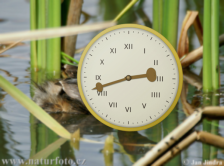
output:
2:42
